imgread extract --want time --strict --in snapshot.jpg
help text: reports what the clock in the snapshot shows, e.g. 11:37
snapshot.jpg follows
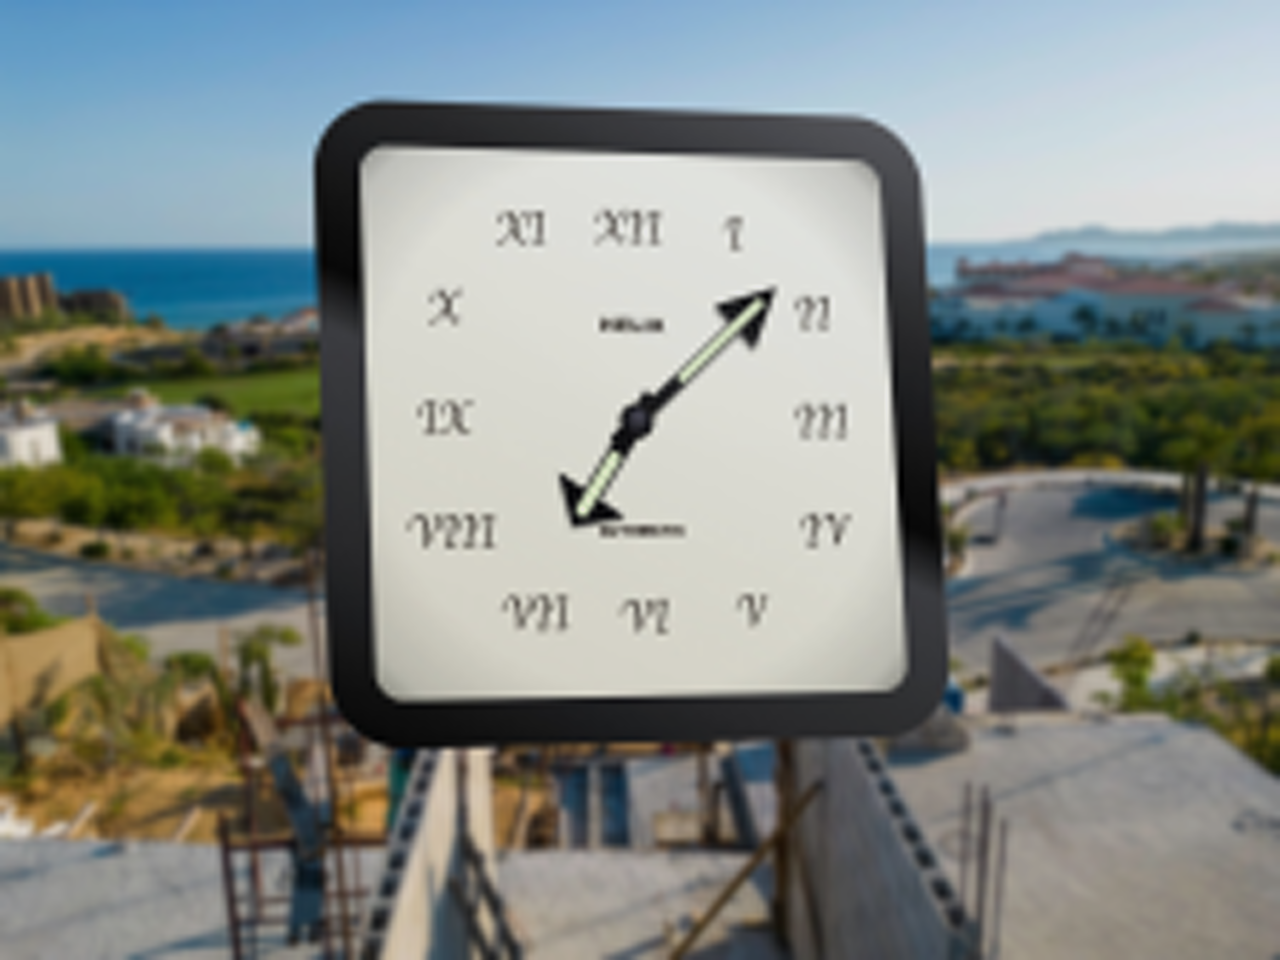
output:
7:08
